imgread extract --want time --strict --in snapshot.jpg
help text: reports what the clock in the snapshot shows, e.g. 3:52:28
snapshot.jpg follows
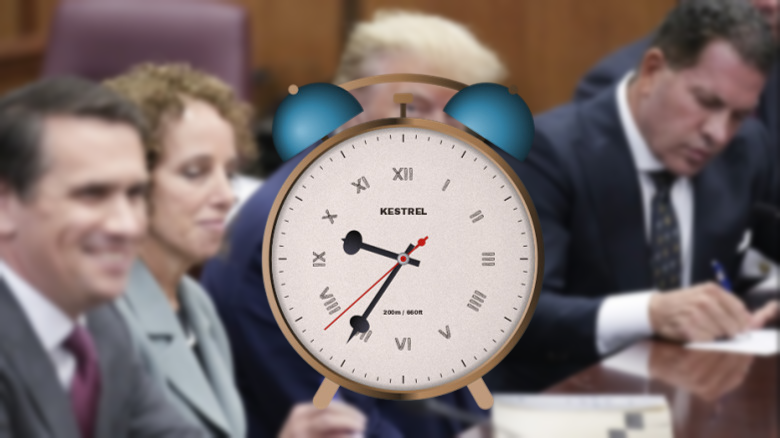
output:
9:35:38
